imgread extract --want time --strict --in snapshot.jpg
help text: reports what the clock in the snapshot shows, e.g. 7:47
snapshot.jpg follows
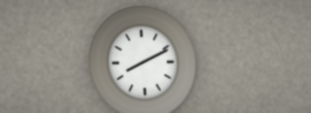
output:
8:11
